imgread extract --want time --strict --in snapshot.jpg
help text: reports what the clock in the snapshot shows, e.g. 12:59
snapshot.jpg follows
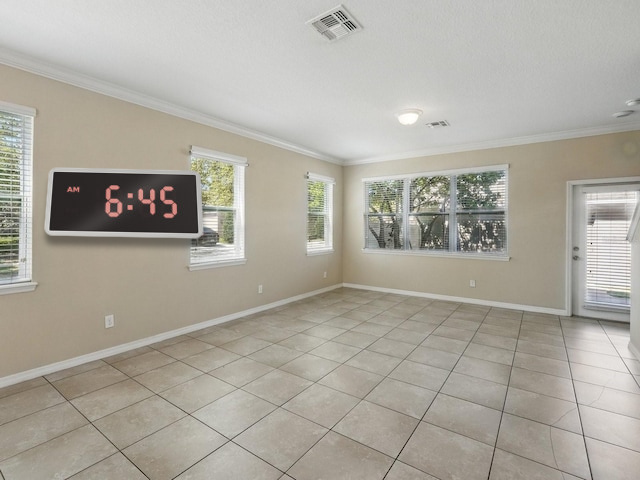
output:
6:45
